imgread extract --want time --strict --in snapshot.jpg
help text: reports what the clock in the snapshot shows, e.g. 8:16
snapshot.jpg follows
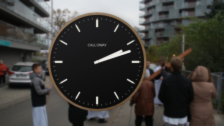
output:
2:12
